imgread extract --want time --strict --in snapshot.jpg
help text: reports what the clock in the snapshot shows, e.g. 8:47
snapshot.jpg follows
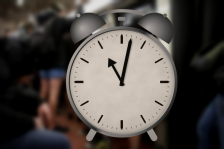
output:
11:02
